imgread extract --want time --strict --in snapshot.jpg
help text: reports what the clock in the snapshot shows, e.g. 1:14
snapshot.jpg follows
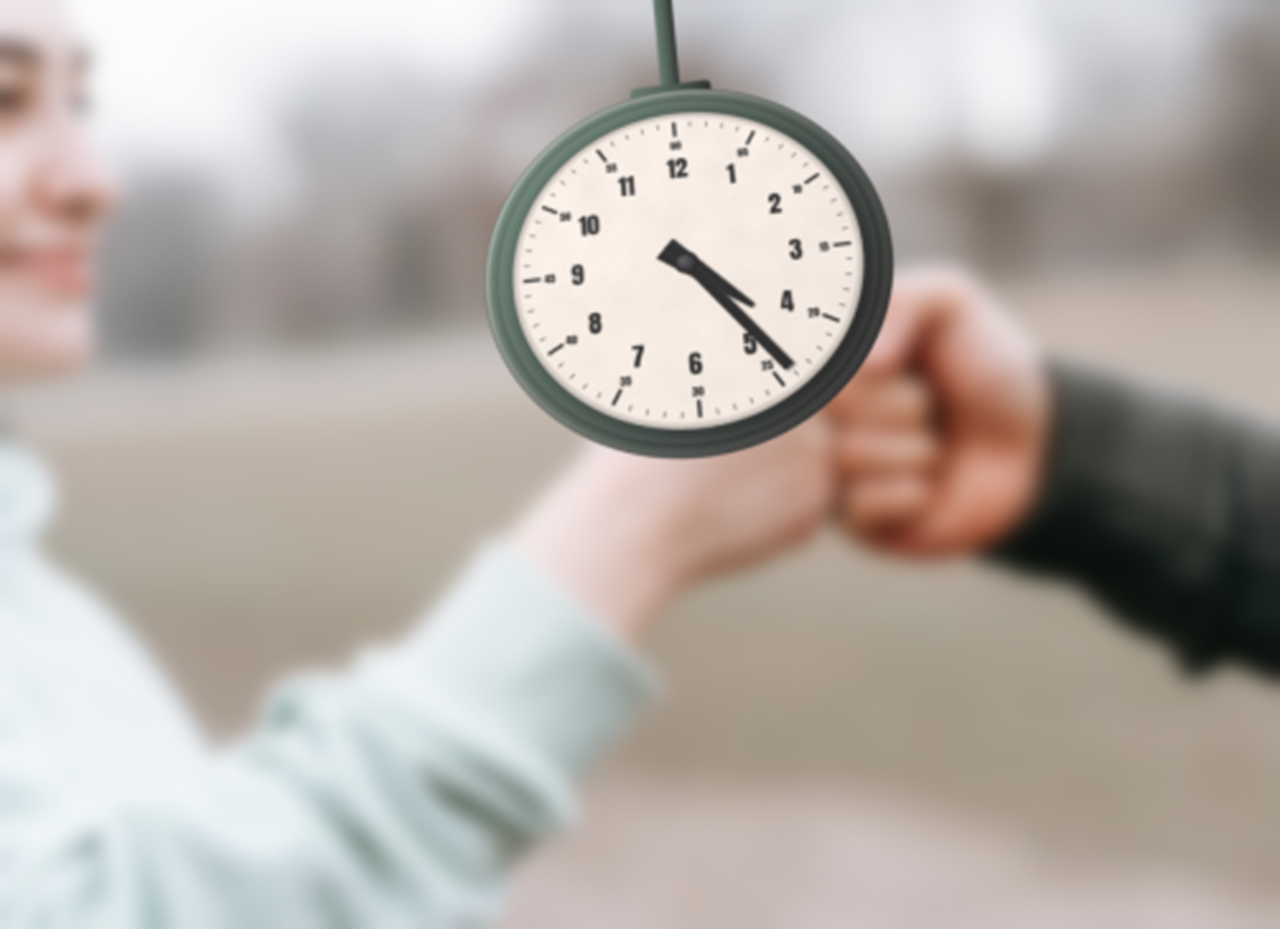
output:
4:24
